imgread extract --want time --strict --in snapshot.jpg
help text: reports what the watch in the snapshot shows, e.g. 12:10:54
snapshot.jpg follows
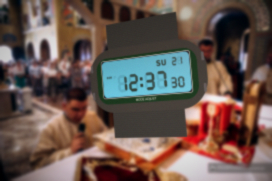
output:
12:37:30
